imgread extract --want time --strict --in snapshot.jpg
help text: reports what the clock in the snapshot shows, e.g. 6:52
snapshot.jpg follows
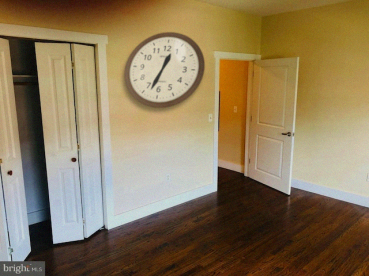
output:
12:33
